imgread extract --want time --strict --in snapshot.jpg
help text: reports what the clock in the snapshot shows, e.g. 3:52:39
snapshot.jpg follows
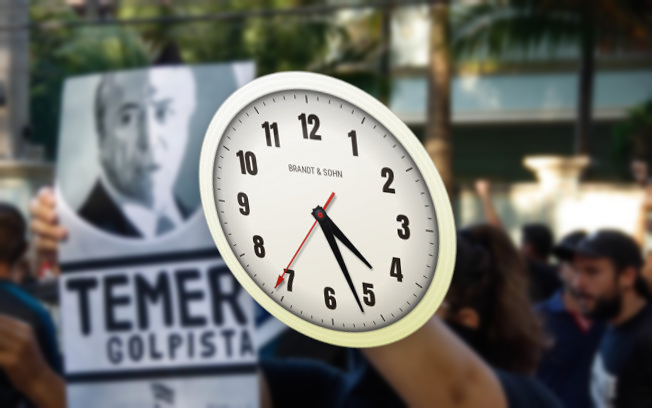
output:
4:26:36
